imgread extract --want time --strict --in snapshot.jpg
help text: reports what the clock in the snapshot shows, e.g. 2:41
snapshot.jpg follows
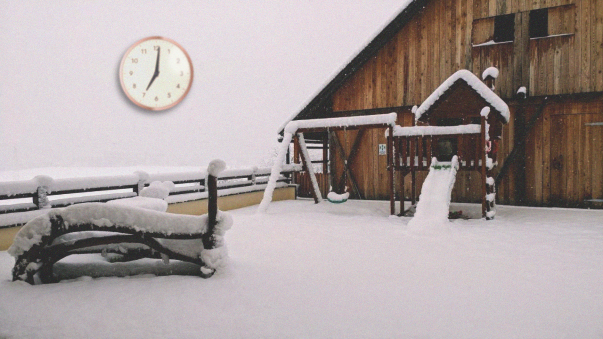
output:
7:01
